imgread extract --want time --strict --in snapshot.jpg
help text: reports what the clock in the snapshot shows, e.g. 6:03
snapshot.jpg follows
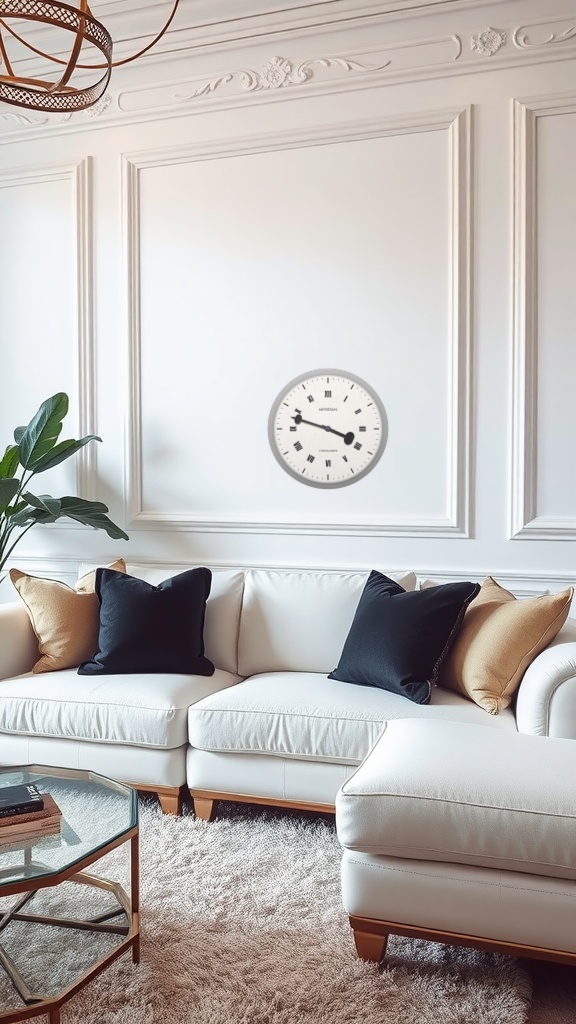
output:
3:48
